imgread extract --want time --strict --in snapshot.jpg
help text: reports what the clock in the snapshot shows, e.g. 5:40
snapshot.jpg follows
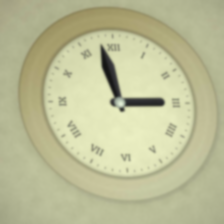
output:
2:58
